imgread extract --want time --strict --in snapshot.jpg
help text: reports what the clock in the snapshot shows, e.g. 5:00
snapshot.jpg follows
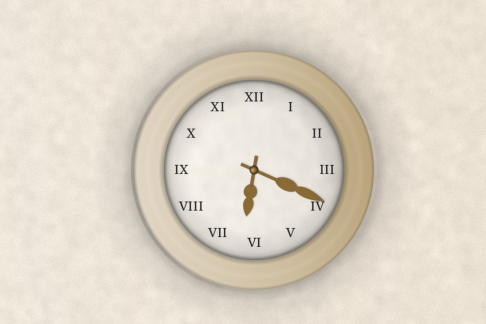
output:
6:19
